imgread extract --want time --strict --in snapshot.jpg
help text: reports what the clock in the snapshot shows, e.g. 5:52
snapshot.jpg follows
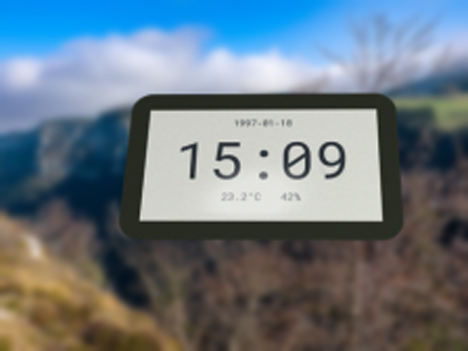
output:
15:09
